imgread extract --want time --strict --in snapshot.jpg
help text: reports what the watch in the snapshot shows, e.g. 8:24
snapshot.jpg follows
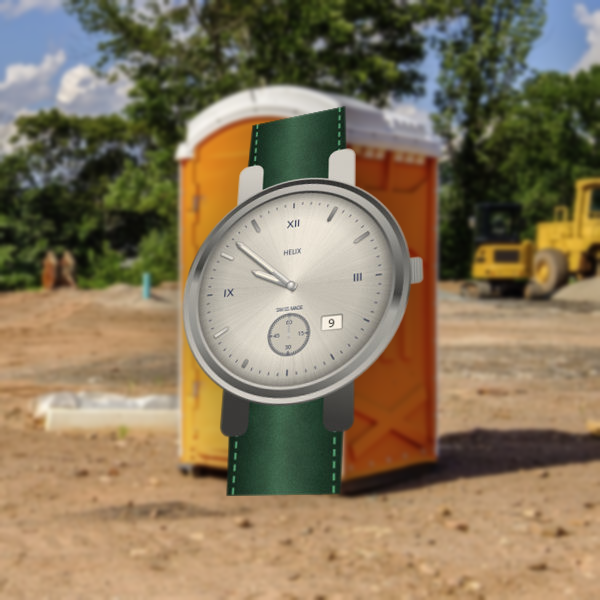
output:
9:52
